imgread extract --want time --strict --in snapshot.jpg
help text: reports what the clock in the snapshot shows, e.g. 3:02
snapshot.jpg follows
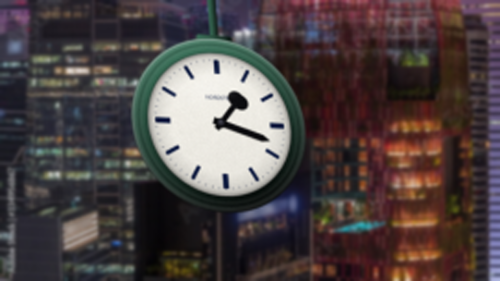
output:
1:18
